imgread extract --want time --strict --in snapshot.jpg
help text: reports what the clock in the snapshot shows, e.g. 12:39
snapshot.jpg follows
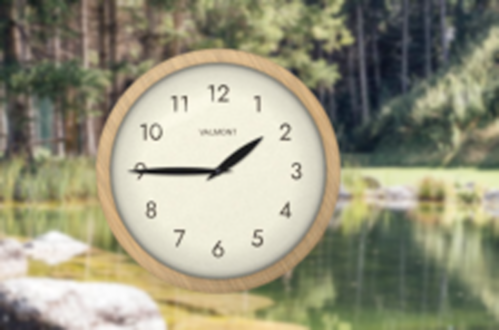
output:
1:45
